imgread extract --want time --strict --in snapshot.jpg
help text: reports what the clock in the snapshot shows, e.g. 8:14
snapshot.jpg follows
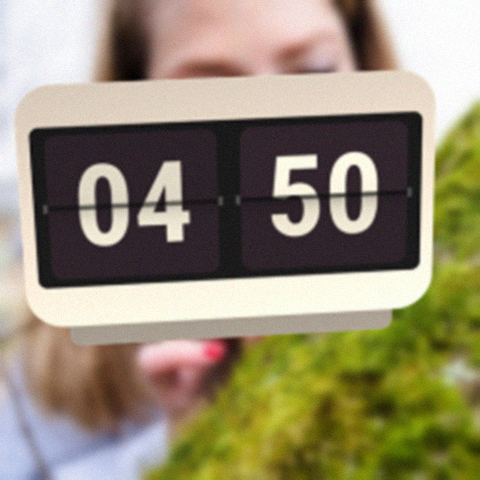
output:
4:50
